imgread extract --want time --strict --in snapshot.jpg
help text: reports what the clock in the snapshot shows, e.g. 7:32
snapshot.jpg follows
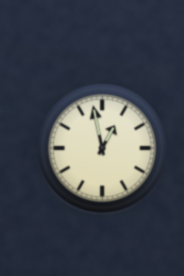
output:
12:58
